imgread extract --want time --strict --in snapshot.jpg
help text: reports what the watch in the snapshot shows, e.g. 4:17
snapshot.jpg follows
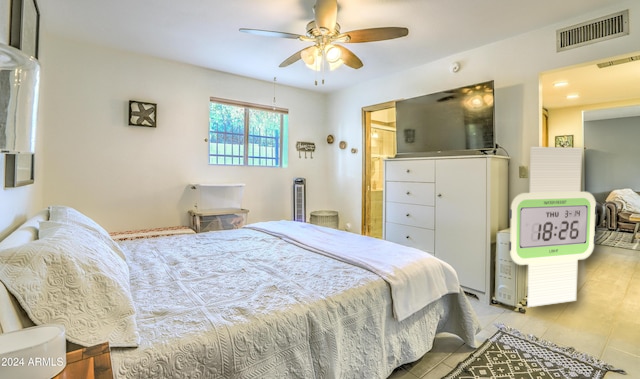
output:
18:26
